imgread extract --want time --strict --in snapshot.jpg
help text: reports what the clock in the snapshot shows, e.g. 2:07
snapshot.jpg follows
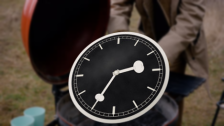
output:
2:35
